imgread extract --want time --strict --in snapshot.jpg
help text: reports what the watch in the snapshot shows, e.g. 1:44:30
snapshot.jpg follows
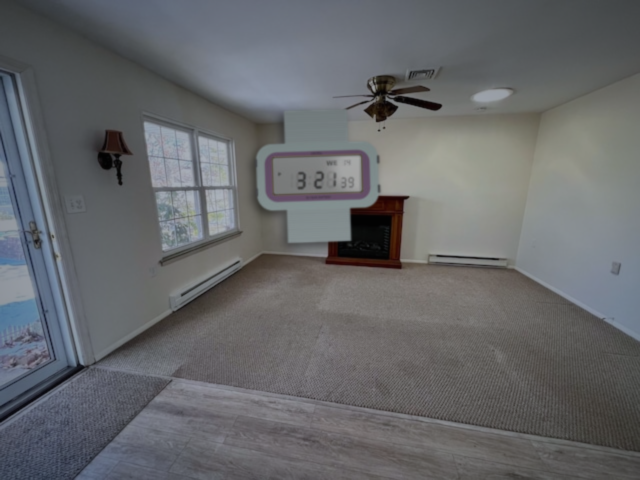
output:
3:21:39
